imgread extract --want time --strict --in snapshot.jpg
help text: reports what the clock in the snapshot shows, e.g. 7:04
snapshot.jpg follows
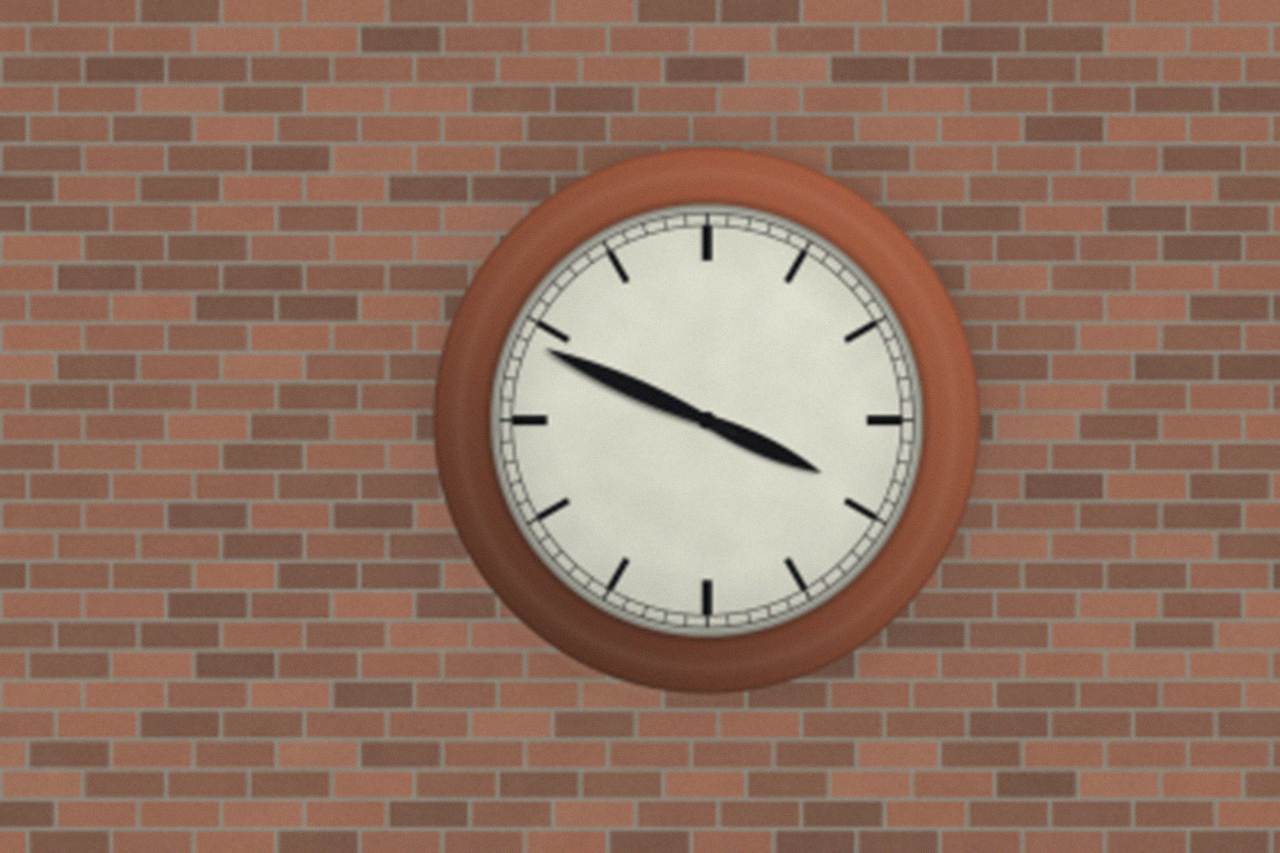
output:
3:49
